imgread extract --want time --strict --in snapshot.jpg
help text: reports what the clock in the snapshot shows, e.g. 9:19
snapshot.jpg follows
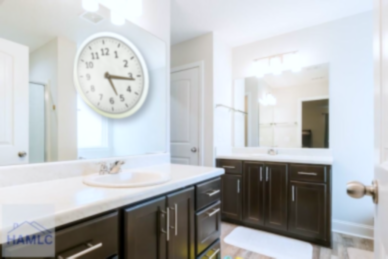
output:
5:16
